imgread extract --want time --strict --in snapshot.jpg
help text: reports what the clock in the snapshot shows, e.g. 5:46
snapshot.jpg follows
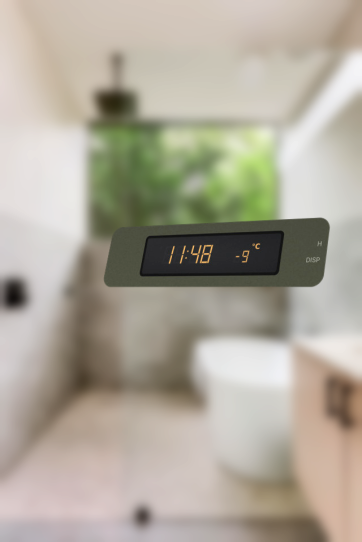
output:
11:48
